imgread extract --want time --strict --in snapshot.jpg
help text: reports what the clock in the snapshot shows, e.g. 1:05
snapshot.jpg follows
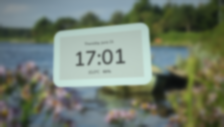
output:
17:01
